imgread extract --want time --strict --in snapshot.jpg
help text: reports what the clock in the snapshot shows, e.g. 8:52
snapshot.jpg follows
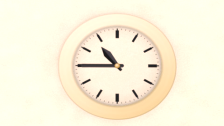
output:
10:45
